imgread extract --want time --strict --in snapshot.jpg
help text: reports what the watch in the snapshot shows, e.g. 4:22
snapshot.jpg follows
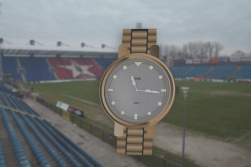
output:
11:16
